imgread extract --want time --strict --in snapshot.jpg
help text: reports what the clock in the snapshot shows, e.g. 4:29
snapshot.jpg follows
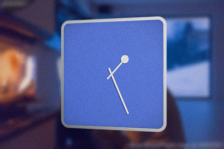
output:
1:26
